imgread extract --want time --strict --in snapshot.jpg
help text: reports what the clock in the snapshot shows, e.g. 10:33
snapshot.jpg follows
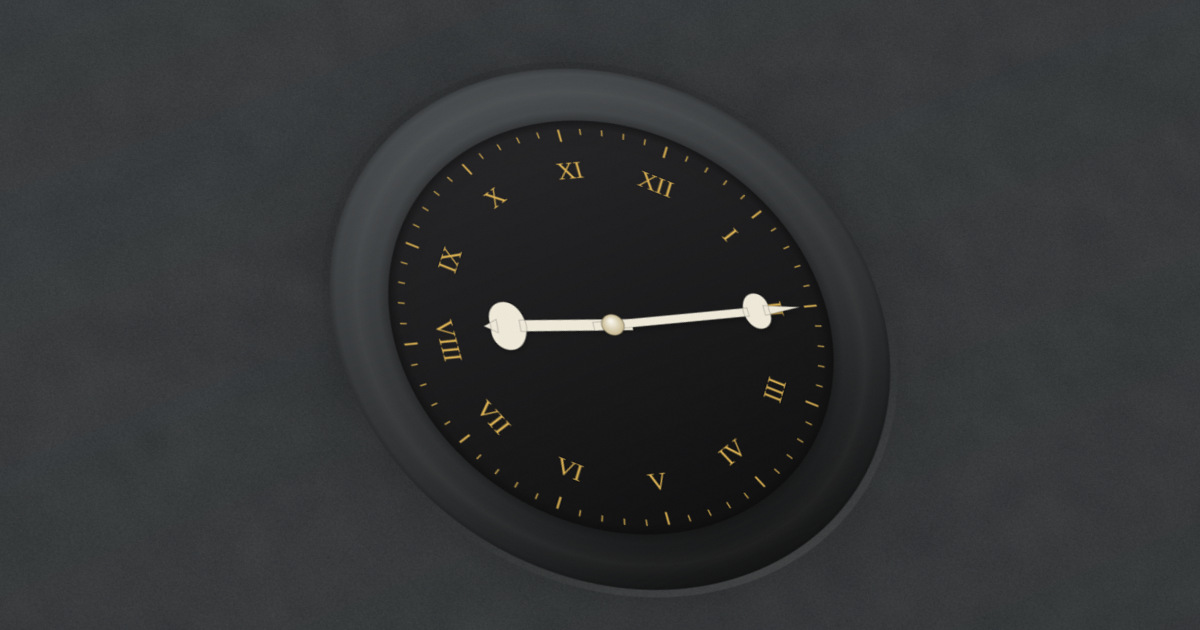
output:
8:10
